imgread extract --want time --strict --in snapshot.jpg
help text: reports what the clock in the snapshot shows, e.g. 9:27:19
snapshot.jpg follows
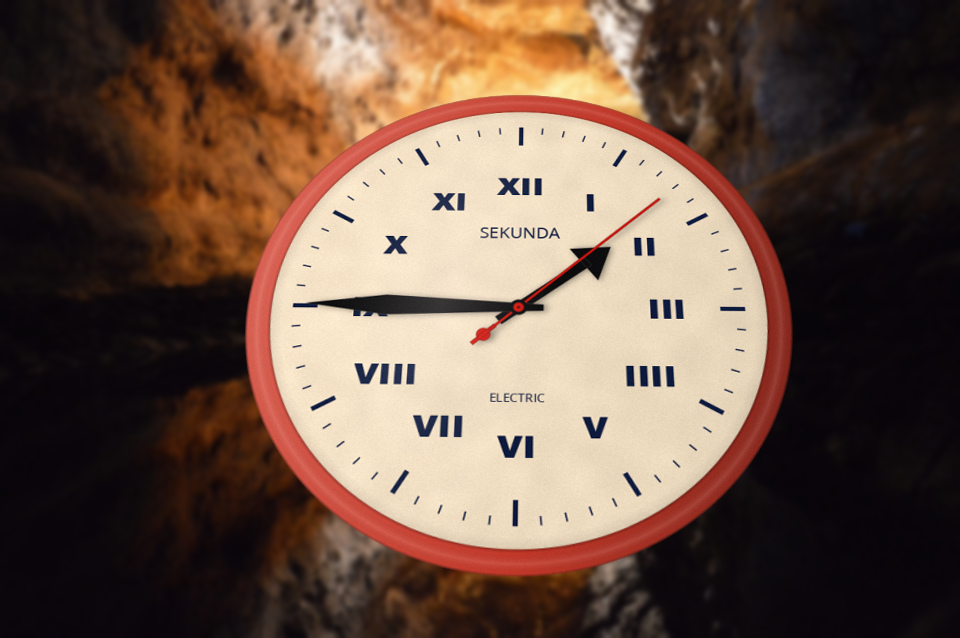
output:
1:45:08
